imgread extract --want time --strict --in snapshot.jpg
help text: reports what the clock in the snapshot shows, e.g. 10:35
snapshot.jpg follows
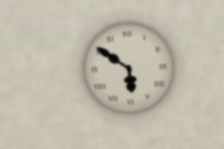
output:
5:51
